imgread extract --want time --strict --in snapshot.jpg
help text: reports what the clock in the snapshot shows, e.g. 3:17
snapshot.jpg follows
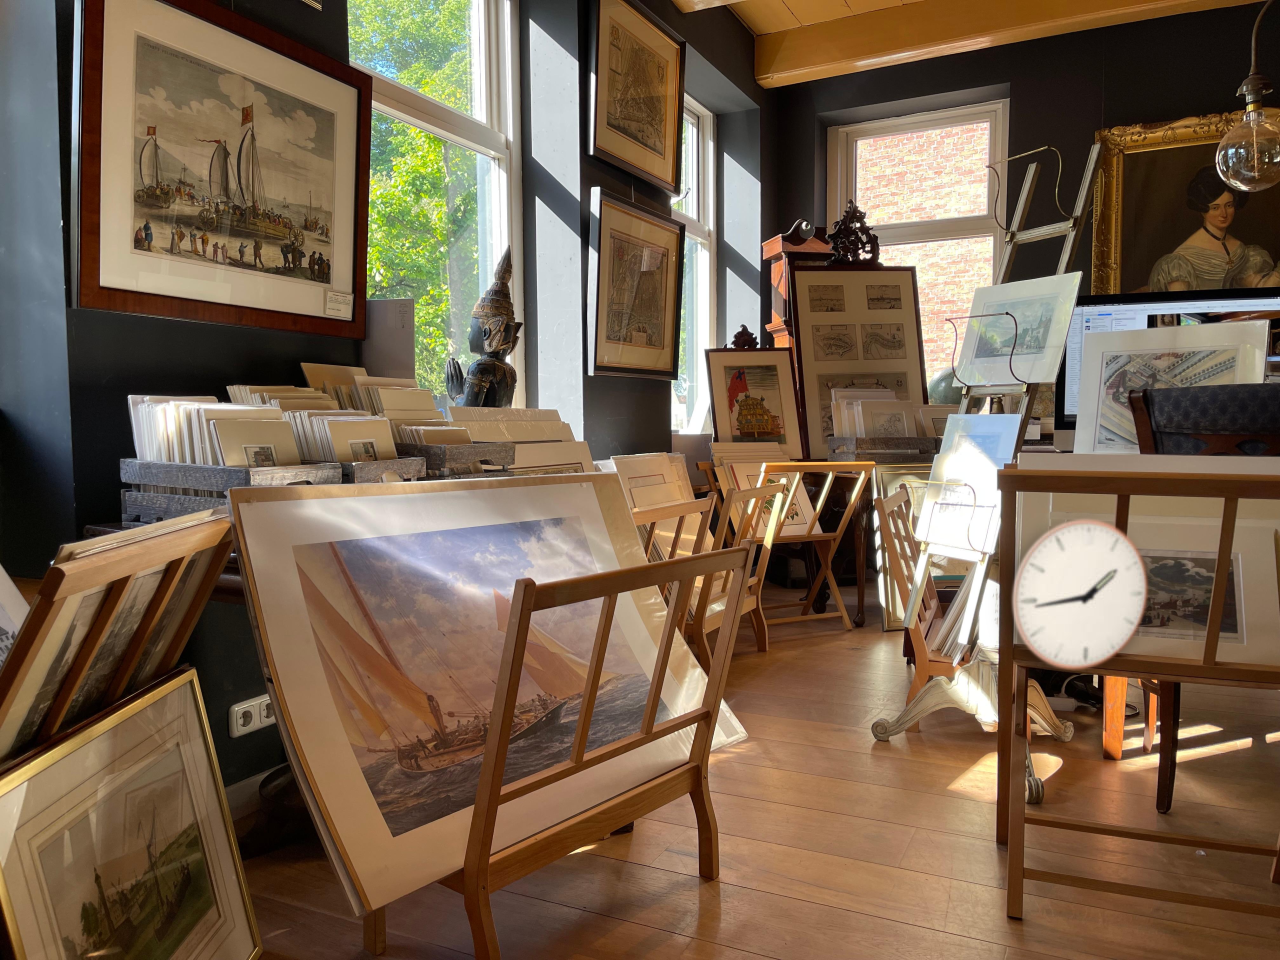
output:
1:44
